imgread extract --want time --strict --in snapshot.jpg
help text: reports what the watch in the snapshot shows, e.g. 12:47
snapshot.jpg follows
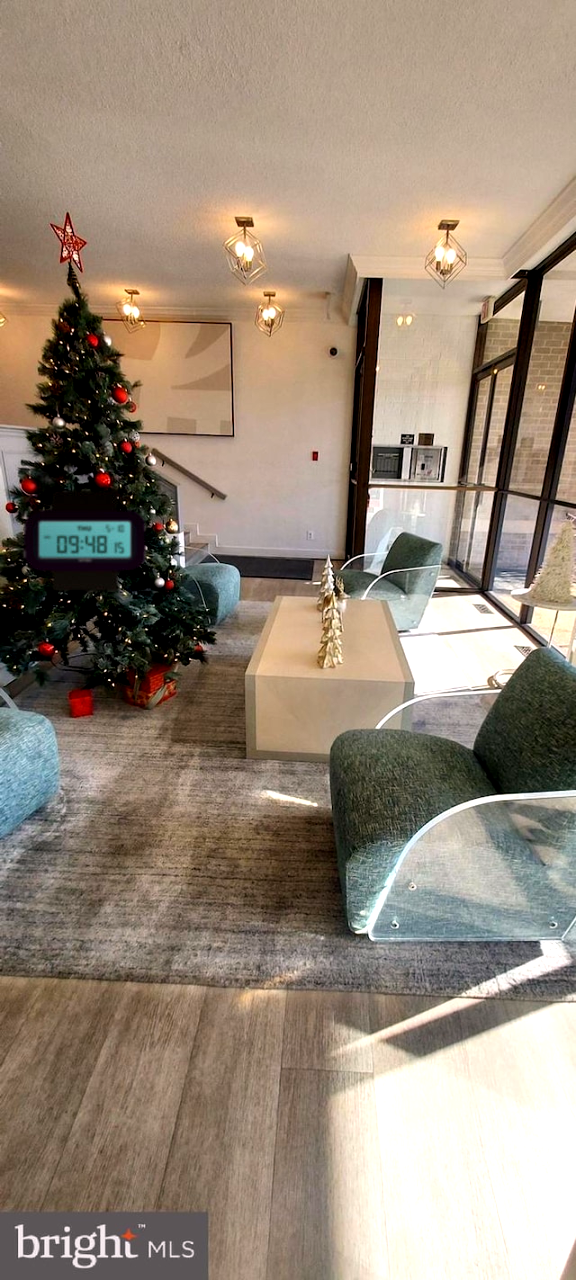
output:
9:48
